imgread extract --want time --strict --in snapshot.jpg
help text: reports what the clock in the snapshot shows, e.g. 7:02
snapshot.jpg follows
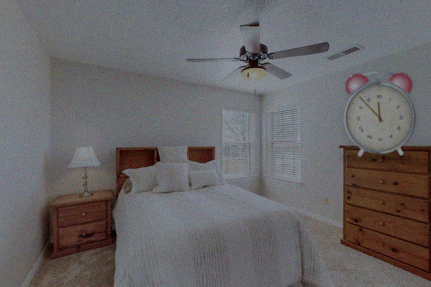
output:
11:53
